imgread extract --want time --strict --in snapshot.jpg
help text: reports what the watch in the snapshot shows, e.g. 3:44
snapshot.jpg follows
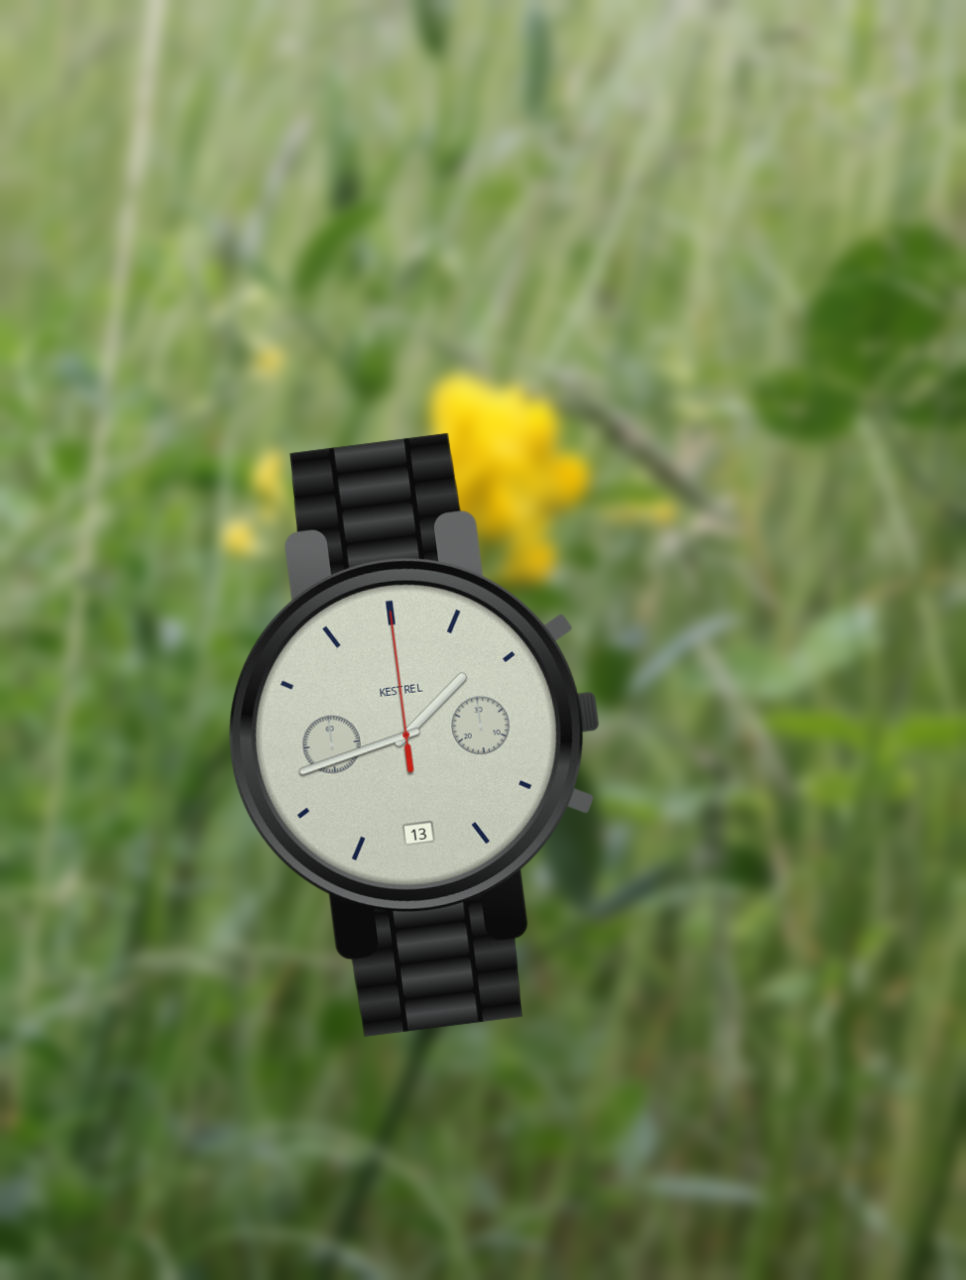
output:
1:43
